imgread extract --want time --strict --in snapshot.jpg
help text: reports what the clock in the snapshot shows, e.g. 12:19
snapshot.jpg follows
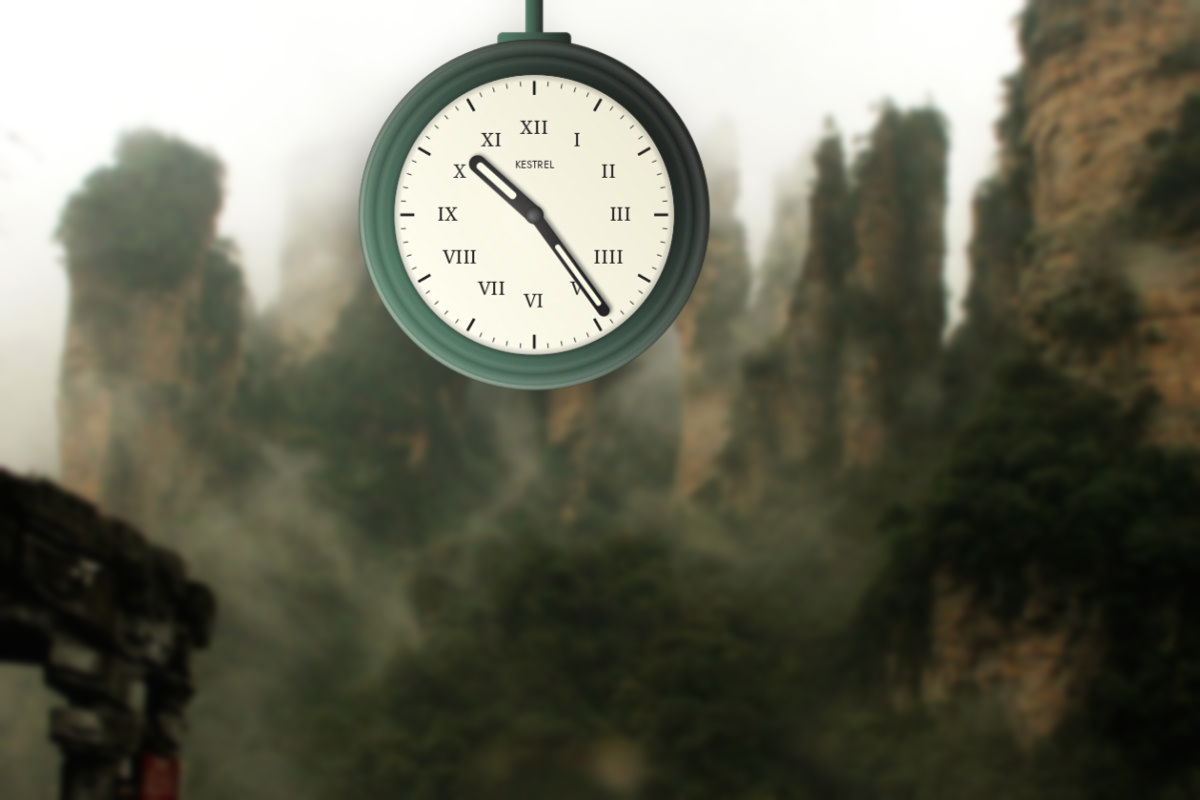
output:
10:24
